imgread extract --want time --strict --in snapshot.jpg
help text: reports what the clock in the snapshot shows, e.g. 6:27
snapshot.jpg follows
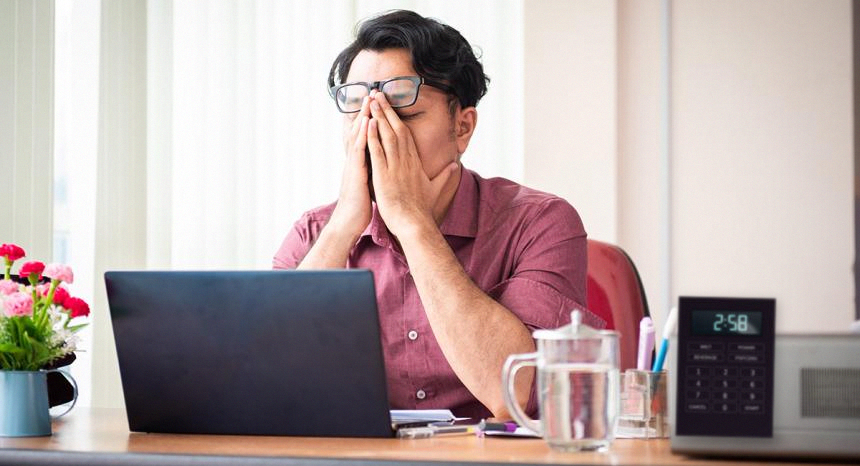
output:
2:58
